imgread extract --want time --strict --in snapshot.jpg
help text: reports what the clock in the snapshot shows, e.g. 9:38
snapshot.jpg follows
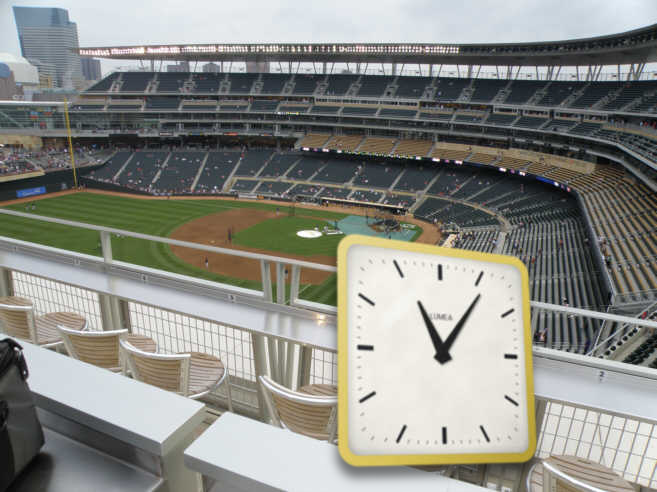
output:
11:06
